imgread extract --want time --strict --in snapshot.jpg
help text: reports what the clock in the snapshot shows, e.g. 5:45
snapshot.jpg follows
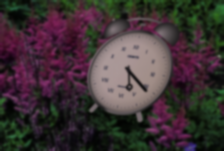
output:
5:21
